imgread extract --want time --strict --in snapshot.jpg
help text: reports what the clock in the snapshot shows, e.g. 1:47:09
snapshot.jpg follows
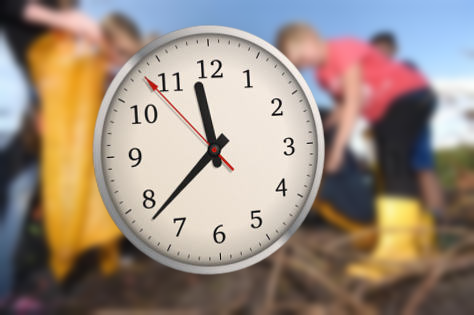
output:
11:37:53
